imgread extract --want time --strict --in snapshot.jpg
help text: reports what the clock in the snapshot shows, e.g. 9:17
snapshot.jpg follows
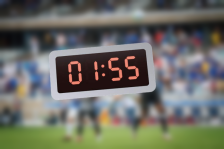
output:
1:55
